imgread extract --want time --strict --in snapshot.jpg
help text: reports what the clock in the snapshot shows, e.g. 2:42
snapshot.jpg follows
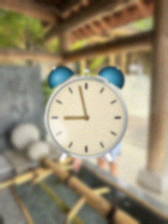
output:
8:58
